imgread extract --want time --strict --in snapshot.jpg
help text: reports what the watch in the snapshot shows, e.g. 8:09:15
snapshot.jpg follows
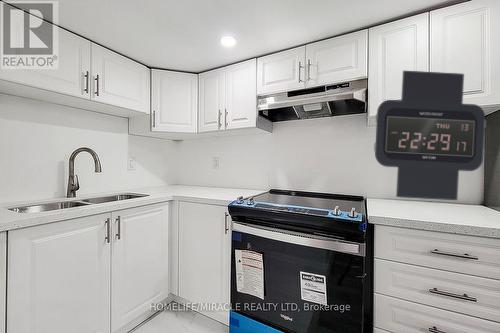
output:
22:29:17
